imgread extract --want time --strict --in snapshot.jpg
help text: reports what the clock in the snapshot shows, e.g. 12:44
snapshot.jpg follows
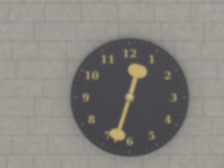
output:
12:33
